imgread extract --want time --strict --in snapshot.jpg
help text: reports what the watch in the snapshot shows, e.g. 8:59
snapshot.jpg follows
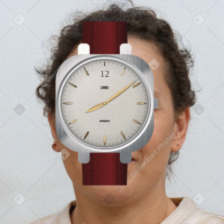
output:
8:09
